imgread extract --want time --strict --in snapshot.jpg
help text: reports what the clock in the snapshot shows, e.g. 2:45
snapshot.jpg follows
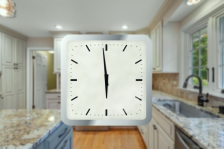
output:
5:59
